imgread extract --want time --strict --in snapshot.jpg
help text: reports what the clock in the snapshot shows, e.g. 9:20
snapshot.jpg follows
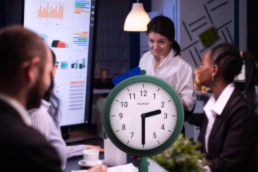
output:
2:30
